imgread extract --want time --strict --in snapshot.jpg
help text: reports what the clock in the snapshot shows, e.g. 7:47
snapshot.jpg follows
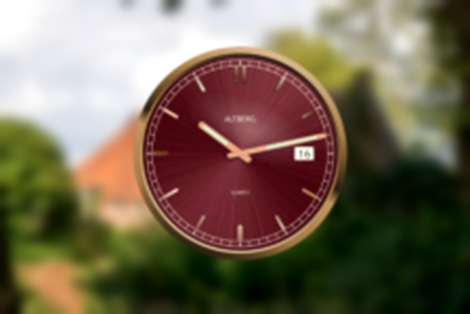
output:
10:13
